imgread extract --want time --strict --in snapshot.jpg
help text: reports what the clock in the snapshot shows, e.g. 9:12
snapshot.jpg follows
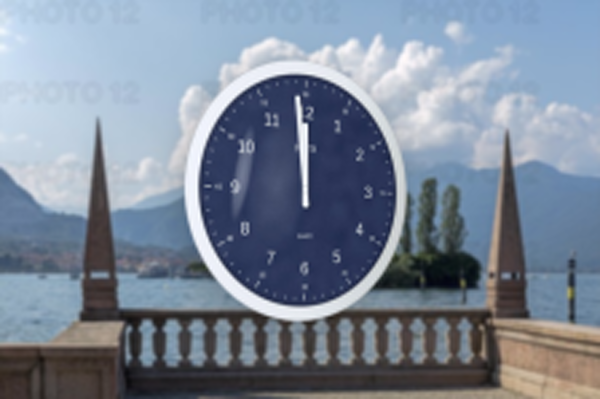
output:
11:59
